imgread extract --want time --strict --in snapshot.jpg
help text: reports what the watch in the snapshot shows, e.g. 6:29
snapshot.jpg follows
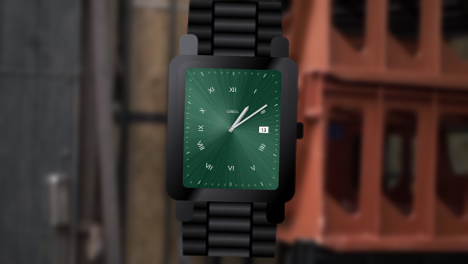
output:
1:09
